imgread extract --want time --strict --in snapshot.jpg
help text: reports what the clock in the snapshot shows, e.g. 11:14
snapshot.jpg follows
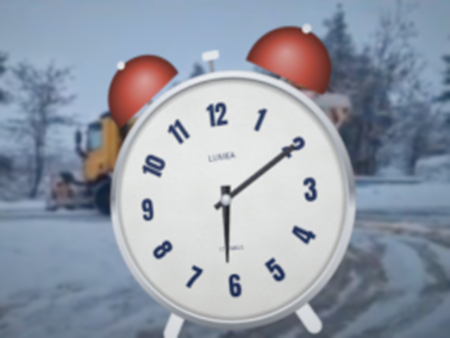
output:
6:10
